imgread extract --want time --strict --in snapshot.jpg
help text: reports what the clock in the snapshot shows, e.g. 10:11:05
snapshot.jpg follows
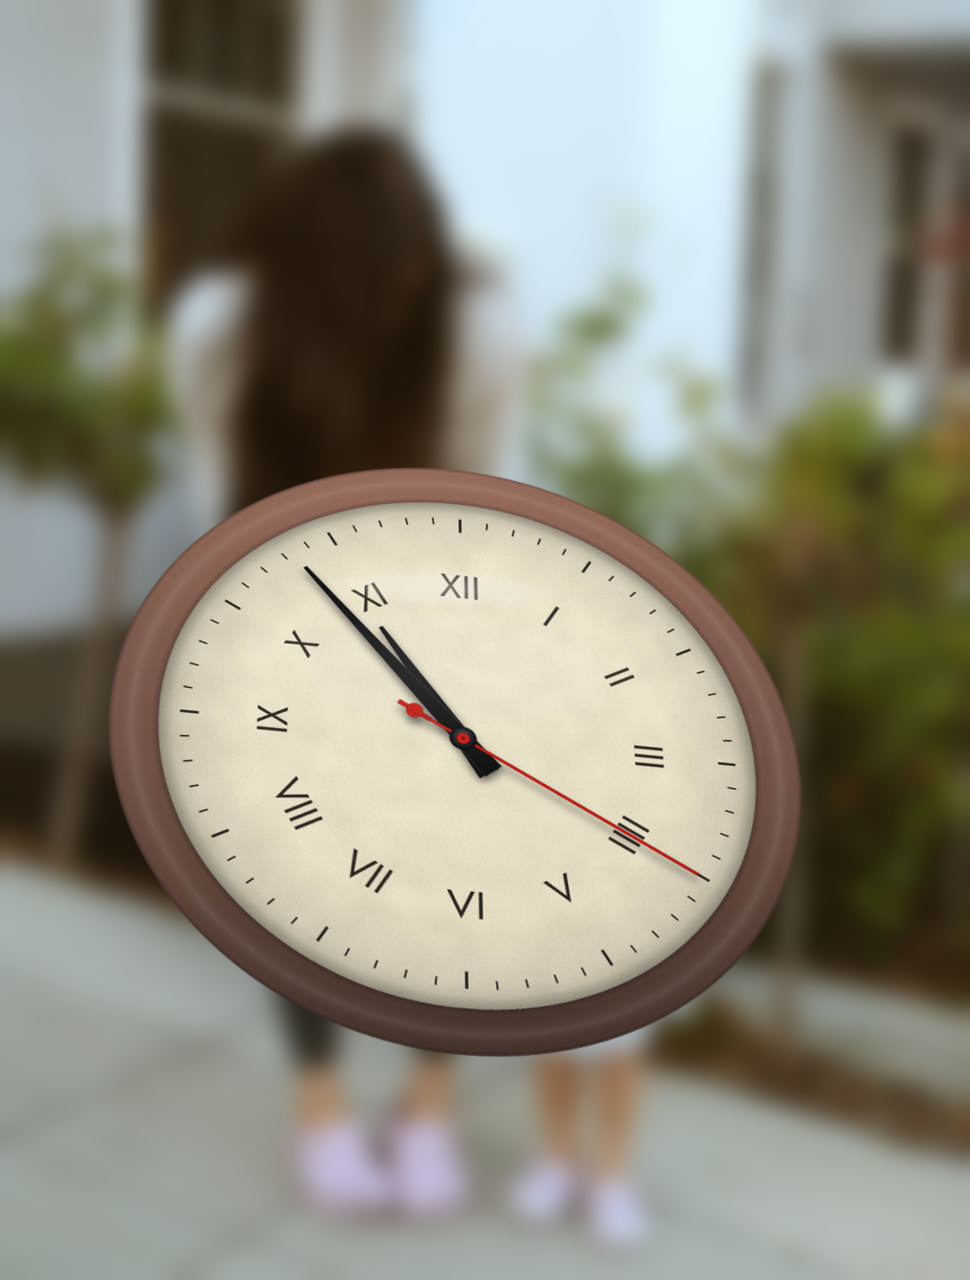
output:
10:53:20
